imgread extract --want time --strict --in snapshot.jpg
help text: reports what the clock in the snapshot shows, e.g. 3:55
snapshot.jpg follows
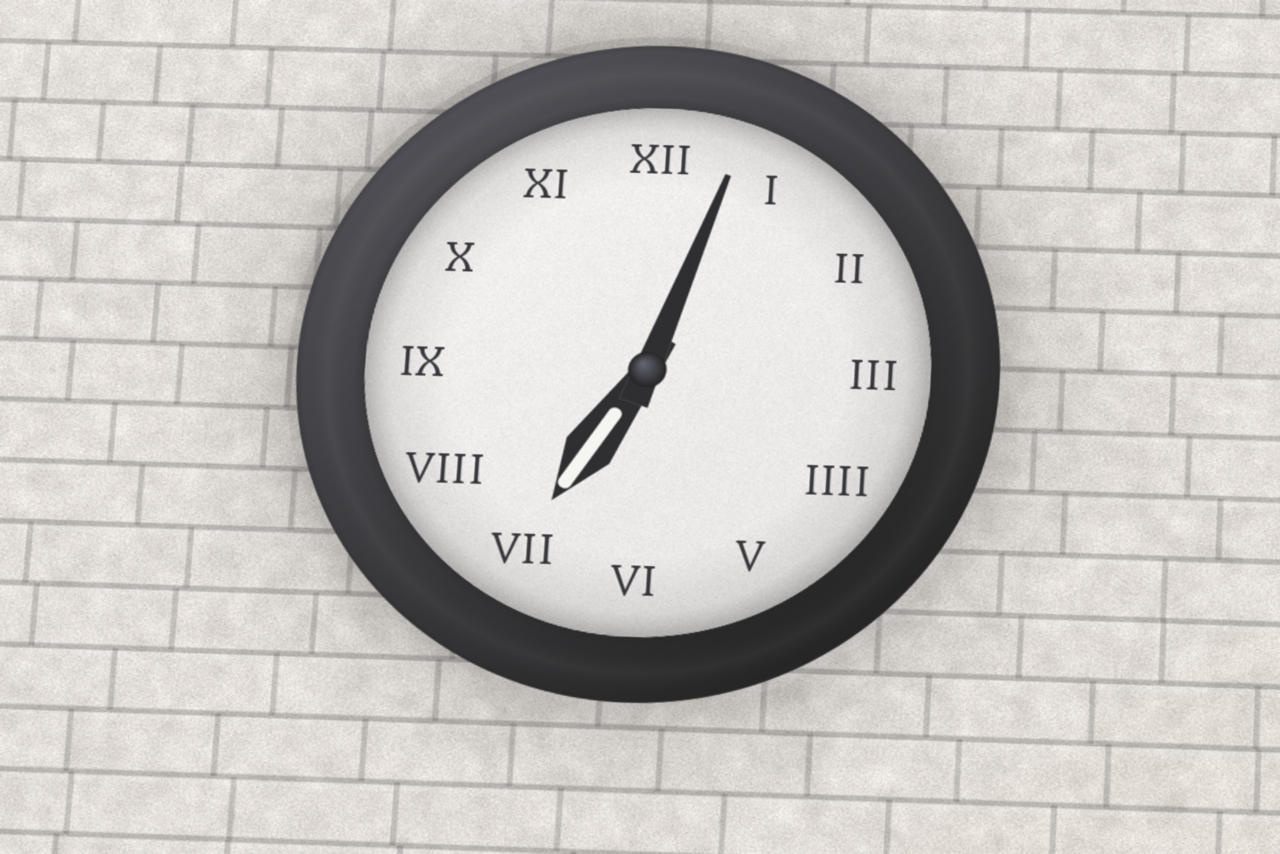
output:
7:03
